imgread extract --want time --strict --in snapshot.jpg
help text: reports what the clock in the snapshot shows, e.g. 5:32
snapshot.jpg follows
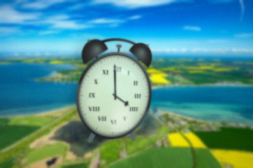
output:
3:59
